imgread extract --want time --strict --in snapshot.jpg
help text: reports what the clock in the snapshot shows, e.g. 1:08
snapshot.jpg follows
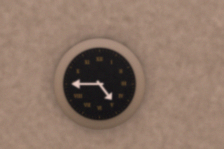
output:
4:45
